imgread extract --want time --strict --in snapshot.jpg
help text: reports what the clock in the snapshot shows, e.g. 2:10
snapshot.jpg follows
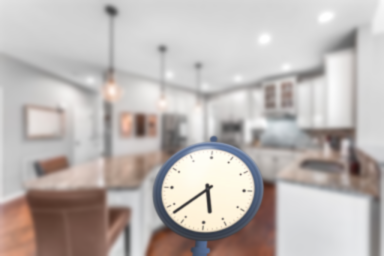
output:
5:38
